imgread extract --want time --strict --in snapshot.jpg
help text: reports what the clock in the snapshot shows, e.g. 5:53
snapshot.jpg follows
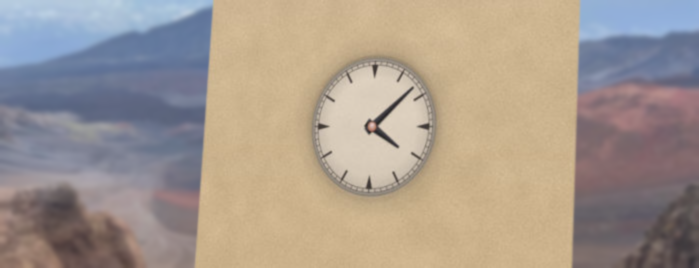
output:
4:08
